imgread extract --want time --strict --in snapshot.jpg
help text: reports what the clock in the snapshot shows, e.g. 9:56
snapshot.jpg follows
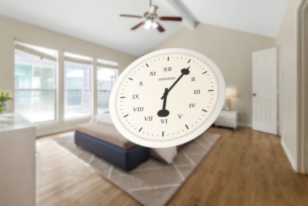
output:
6:06
